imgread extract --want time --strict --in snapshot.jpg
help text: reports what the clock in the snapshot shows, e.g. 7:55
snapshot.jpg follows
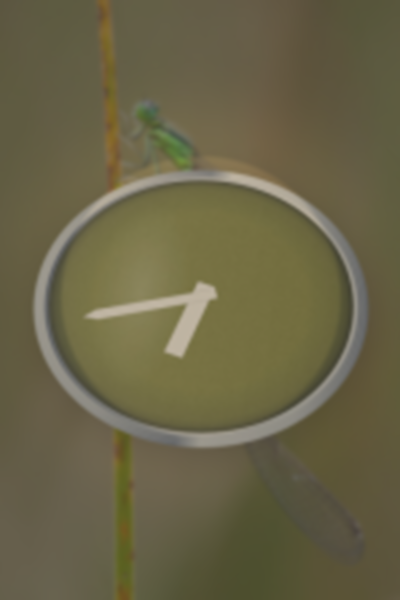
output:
6:43
